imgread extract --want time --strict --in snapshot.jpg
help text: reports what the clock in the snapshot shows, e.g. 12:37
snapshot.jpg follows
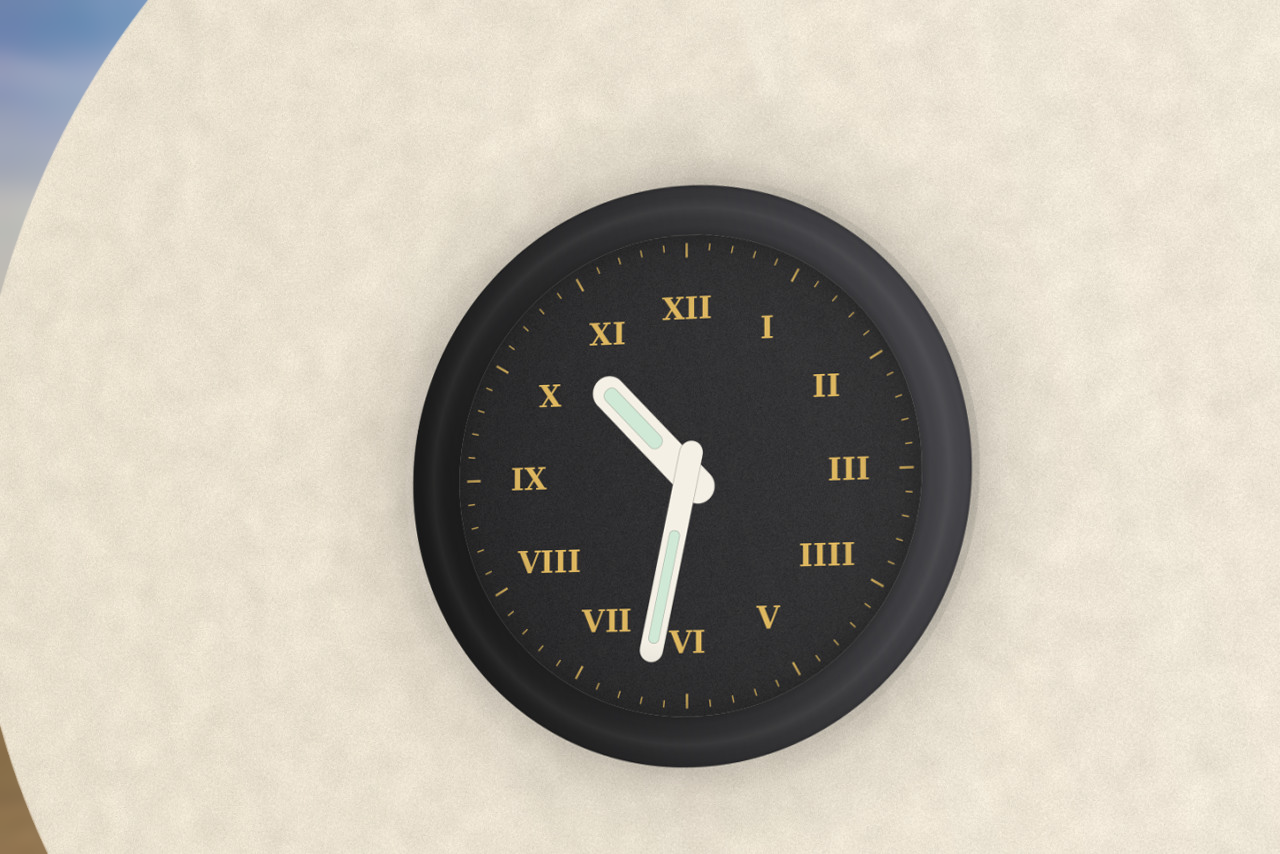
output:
10:32
